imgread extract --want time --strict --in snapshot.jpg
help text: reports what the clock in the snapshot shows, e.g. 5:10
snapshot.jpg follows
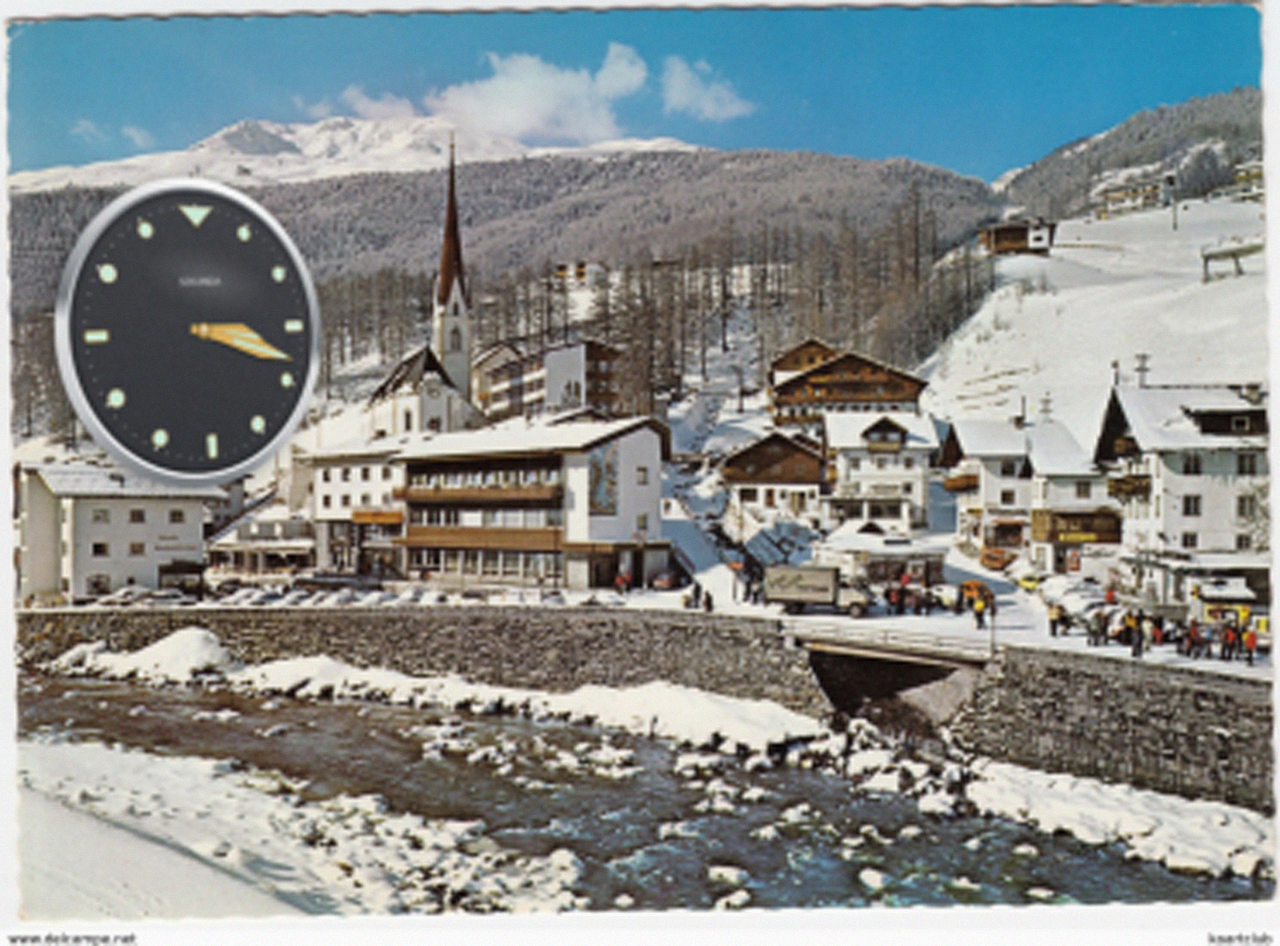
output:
3:18
